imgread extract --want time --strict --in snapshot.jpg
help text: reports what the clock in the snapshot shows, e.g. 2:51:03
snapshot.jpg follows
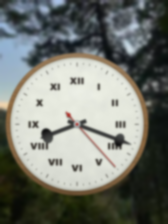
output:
8:18:23
